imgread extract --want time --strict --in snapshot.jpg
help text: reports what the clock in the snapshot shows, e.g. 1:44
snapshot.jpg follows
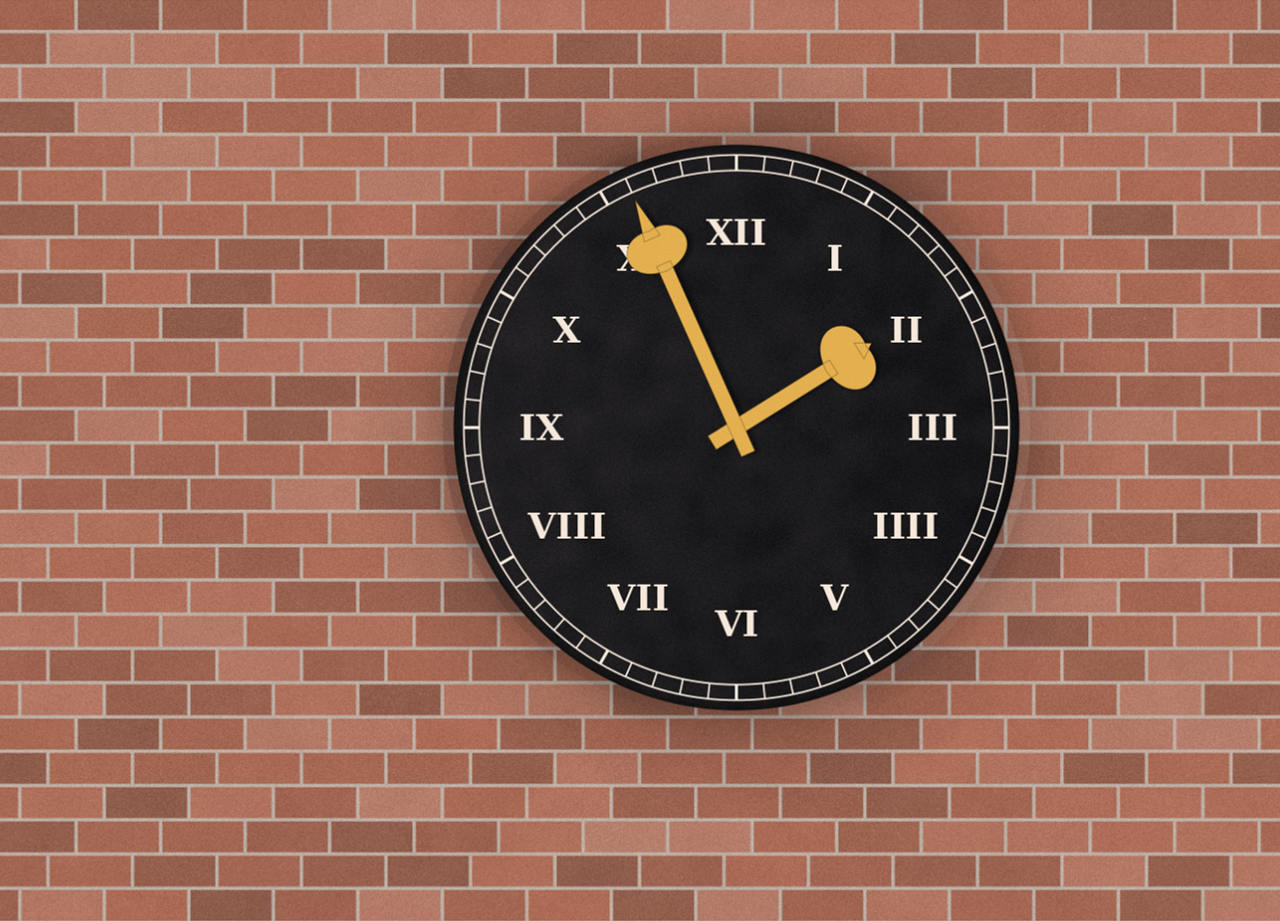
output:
1:56
